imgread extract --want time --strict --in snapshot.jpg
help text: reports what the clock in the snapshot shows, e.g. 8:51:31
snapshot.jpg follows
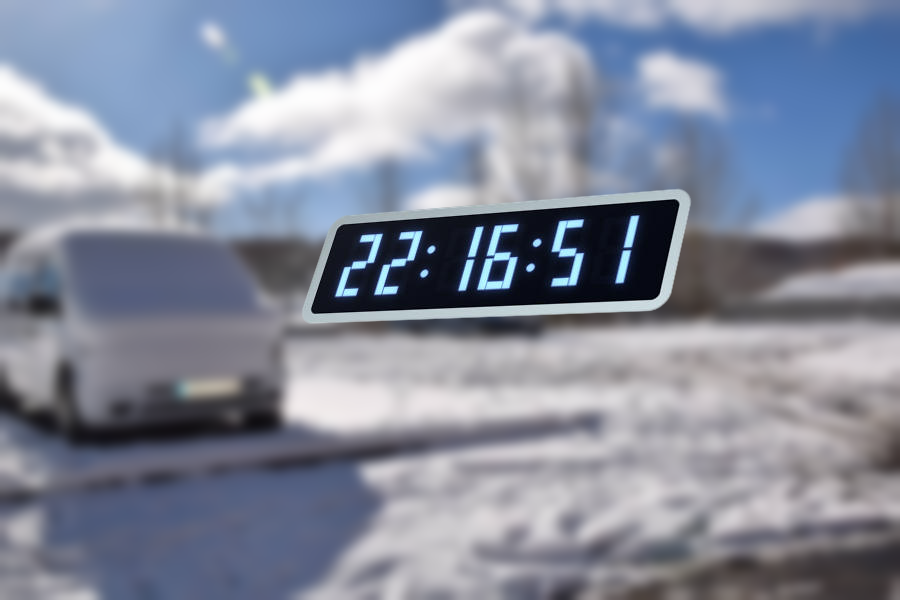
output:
22:16:51
